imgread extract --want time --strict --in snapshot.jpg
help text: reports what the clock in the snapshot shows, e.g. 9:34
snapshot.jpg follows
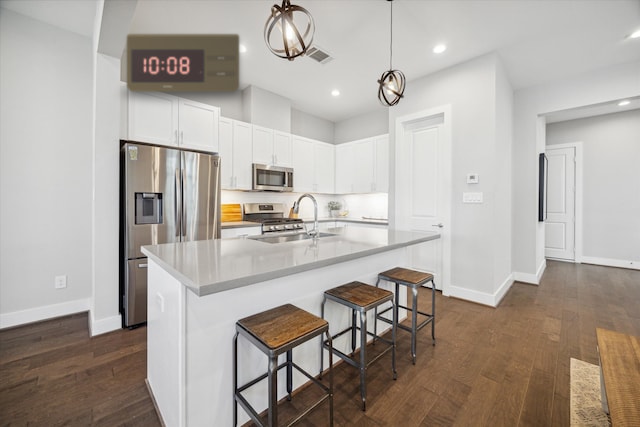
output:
10:08
